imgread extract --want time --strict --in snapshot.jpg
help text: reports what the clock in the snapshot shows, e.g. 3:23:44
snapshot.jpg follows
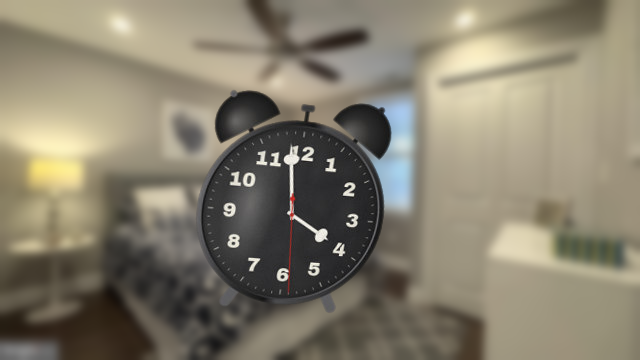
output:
3:58:29
